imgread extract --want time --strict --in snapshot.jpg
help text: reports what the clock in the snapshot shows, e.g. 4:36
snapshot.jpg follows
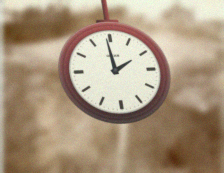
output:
1:59
